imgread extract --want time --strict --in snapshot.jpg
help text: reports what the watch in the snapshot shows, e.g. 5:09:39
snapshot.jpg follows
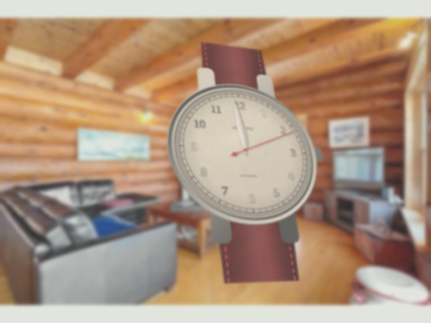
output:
11:59:11
